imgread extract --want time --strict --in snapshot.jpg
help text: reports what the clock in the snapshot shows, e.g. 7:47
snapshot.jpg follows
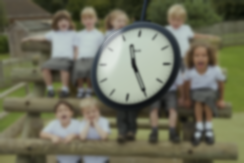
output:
11:25
